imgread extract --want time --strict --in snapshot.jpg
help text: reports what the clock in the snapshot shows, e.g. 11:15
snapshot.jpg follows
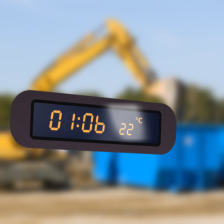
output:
1:06
